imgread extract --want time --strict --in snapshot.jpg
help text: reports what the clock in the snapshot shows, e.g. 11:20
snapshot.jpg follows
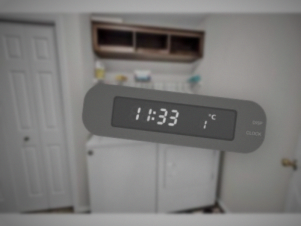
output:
11:33
